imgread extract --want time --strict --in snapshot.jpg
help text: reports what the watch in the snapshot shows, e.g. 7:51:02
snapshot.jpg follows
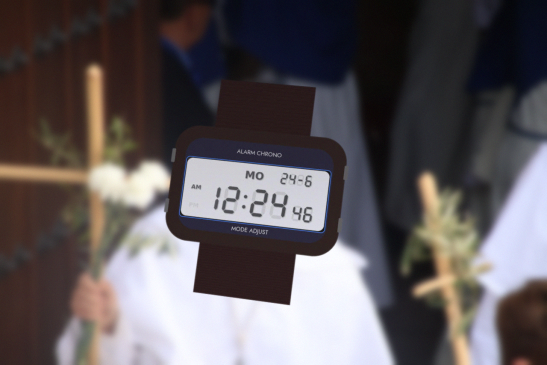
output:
12:24:46
